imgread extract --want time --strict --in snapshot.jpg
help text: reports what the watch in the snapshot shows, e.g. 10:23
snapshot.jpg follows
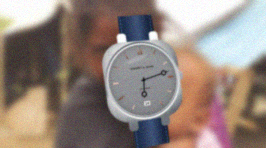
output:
6:13
